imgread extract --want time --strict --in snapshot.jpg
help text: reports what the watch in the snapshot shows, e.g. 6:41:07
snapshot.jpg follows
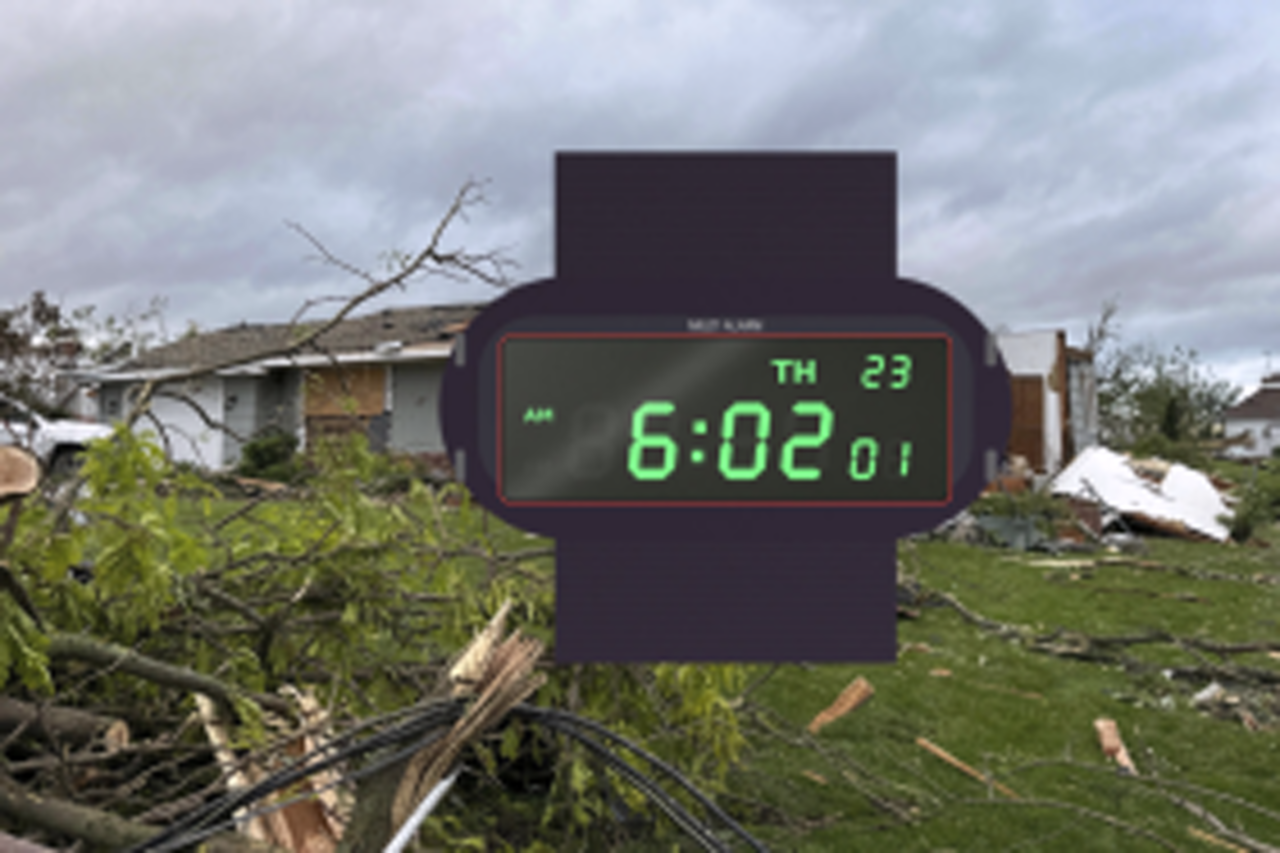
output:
6:02:01
